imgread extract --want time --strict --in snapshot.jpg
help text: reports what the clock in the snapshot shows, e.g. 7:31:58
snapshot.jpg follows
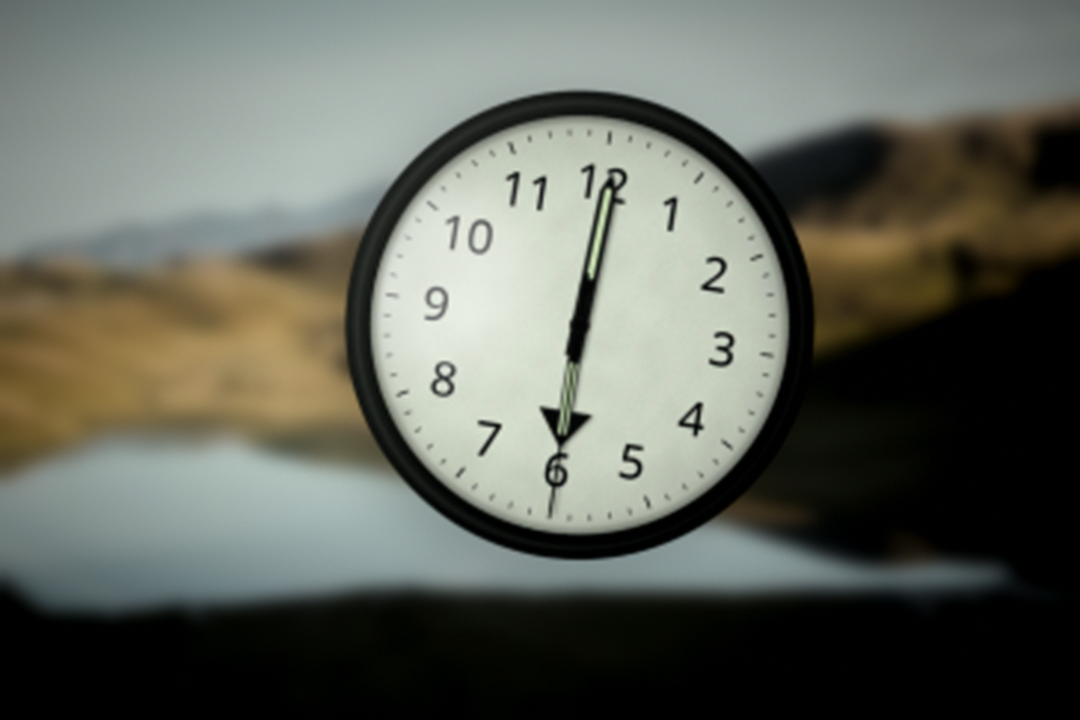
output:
6:00:30
